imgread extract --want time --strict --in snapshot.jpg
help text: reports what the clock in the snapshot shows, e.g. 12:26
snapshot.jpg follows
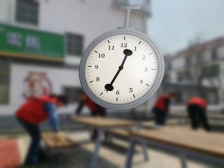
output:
12:34
